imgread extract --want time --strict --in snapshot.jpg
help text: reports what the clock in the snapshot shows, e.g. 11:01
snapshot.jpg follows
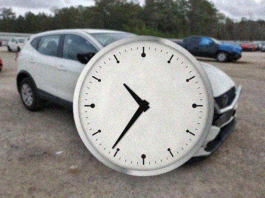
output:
10:36
